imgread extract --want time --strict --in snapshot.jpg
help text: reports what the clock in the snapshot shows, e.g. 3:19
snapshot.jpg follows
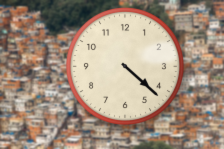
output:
4:22
